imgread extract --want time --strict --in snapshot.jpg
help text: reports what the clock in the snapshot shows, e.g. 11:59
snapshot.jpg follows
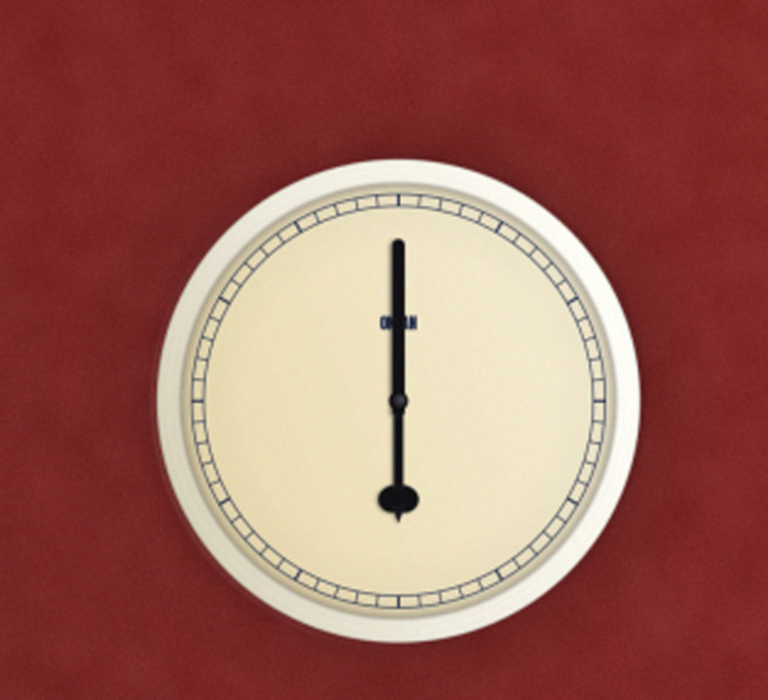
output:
6:00
